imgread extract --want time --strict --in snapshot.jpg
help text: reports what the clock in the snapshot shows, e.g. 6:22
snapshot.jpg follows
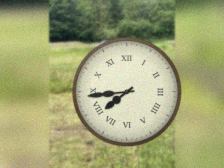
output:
7:44
